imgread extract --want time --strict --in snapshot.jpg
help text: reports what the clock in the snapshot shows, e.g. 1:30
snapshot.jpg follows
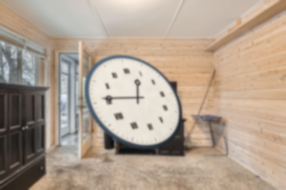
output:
12:46
